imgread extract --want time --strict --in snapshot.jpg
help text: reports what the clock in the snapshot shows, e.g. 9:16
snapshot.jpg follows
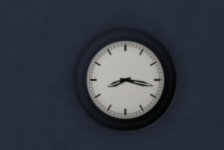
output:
8:17
